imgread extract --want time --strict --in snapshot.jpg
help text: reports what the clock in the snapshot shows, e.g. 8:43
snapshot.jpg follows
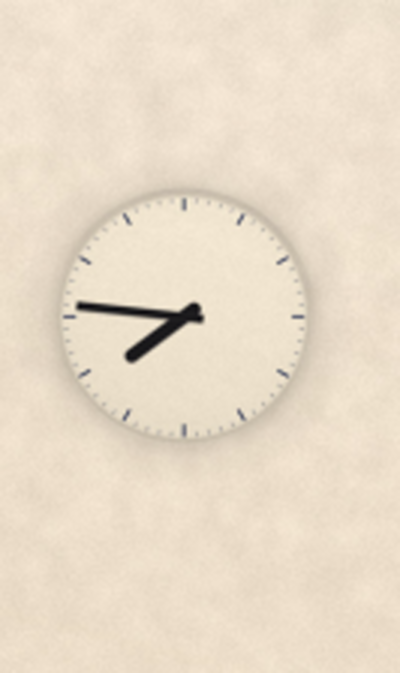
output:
7:46
